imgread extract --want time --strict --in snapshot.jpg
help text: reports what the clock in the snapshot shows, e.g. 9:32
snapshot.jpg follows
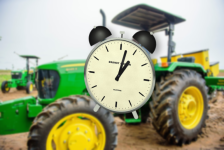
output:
1:02
